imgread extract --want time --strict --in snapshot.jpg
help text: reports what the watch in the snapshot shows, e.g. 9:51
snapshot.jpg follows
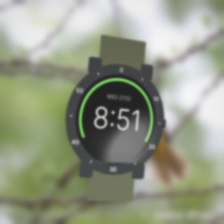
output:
8:51
